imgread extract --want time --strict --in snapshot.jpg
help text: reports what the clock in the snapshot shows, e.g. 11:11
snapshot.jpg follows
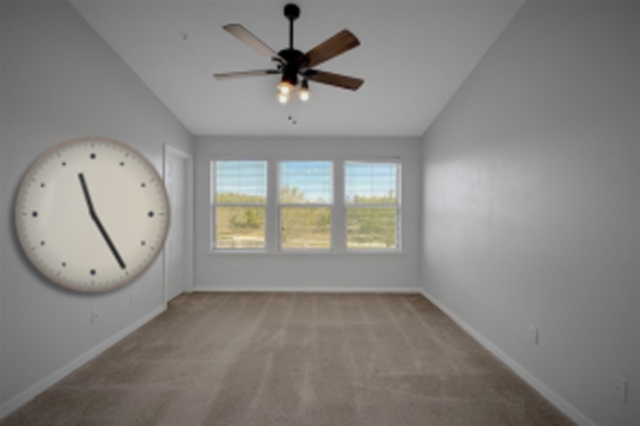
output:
11:25
